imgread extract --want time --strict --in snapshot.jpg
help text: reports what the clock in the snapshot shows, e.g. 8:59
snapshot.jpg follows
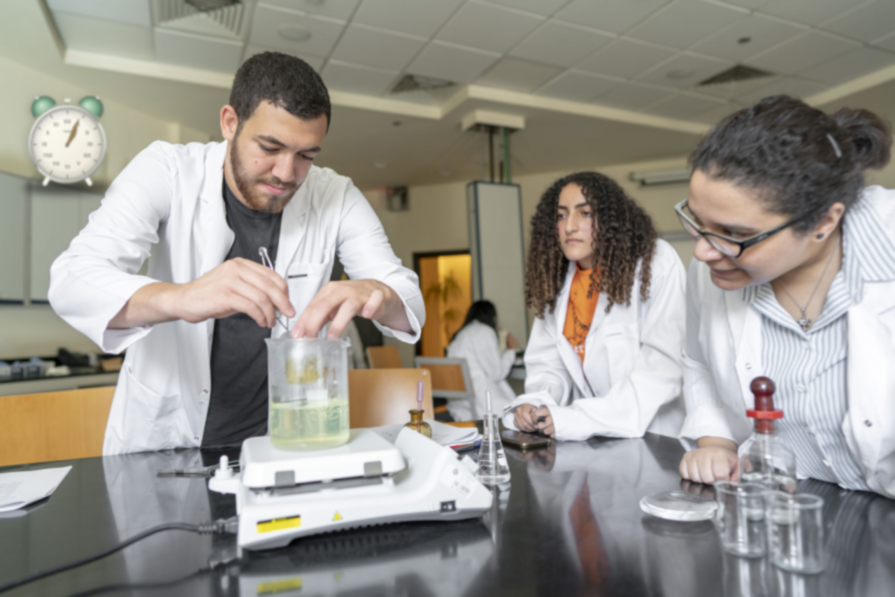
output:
1:04
